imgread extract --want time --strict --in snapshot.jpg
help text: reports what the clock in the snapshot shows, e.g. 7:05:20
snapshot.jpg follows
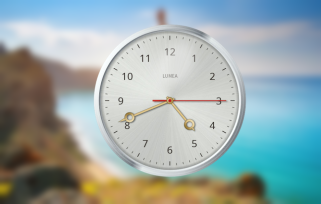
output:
4:41:15
